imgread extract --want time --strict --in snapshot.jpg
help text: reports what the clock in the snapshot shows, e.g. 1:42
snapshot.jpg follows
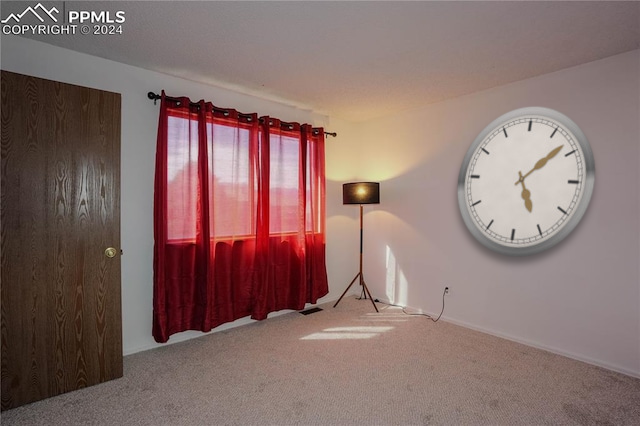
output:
5:08
